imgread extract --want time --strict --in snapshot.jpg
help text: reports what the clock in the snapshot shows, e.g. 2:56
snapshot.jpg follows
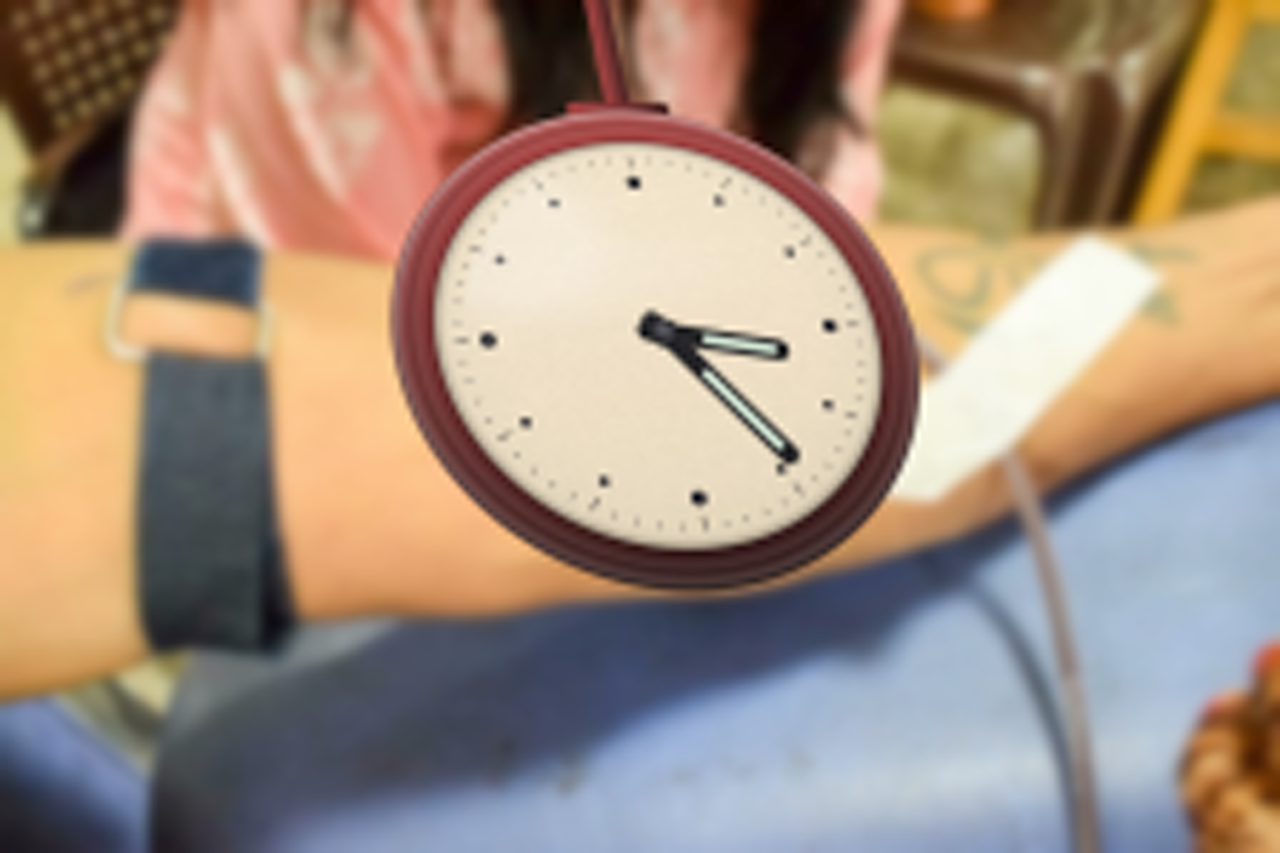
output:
3:24
